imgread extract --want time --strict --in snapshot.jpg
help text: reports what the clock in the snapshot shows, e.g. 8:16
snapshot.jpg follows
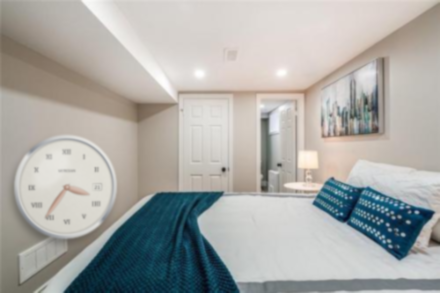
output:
3:36
